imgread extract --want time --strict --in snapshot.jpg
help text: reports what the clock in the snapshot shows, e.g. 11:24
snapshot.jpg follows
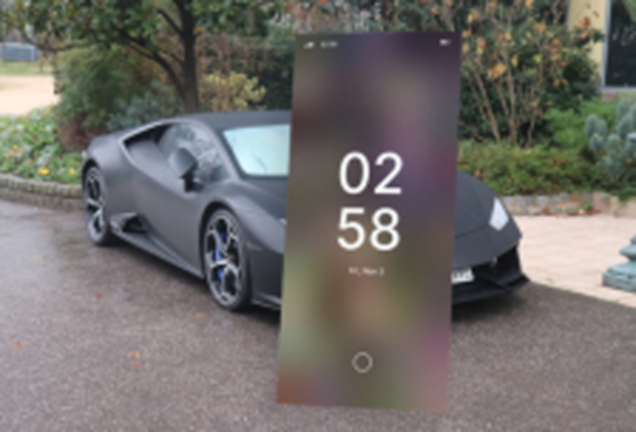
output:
2:58
